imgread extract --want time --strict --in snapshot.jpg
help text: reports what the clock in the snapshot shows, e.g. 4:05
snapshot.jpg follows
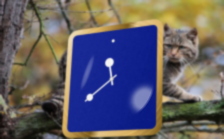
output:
11:39
